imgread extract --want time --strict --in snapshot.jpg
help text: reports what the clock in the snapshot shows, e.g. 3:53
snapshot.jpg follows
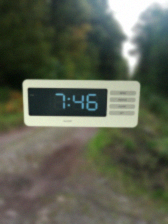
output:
7:46
